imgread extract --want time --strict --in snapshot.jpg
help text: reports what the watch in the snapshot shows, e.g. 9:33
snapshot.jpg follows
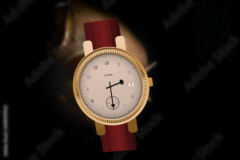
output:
2:30
